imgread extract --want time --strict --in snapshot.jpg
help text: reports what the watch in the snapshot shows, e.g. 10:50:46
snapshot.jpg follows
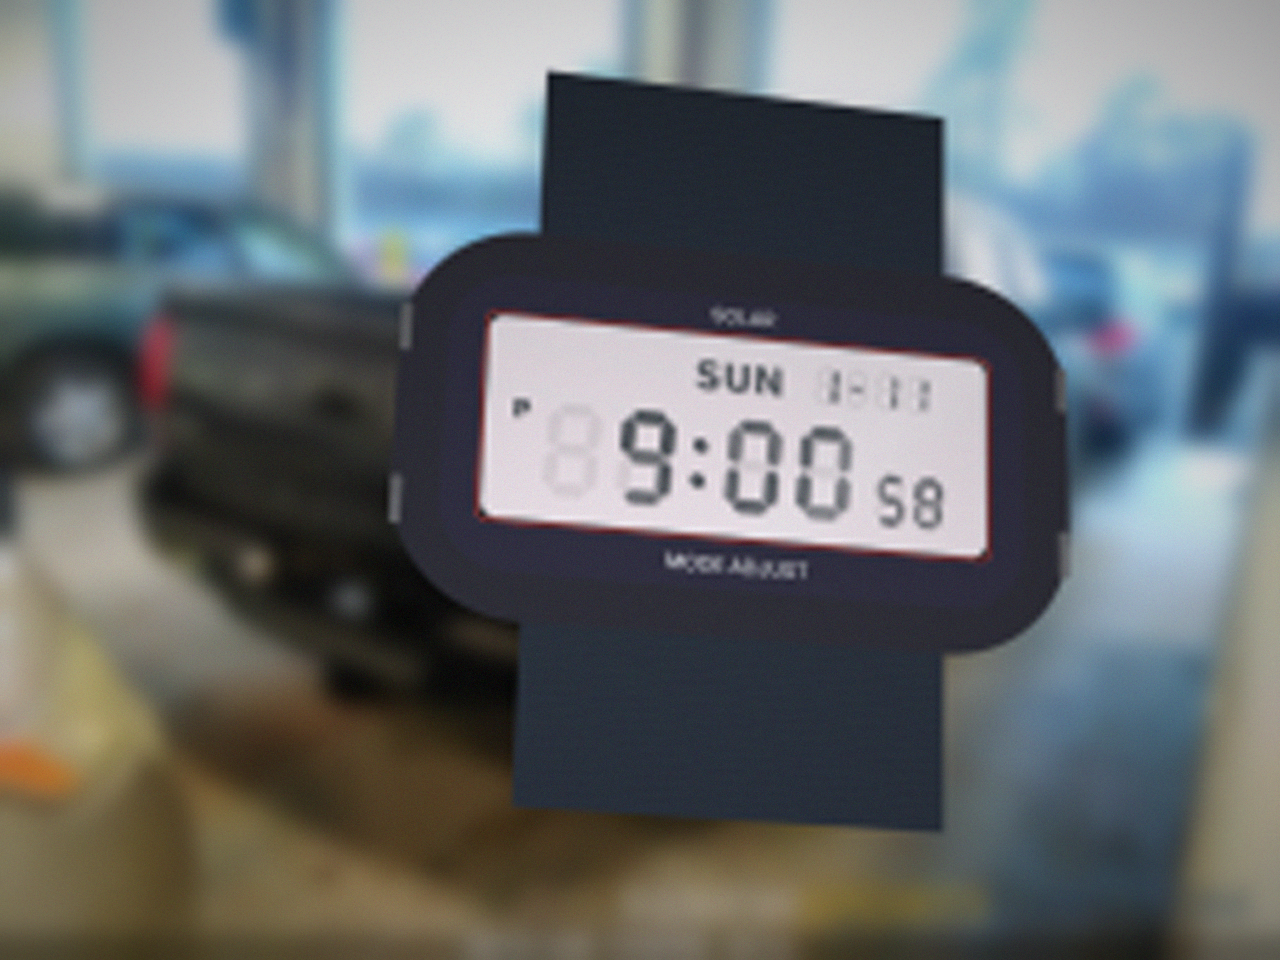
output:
9:00:58
